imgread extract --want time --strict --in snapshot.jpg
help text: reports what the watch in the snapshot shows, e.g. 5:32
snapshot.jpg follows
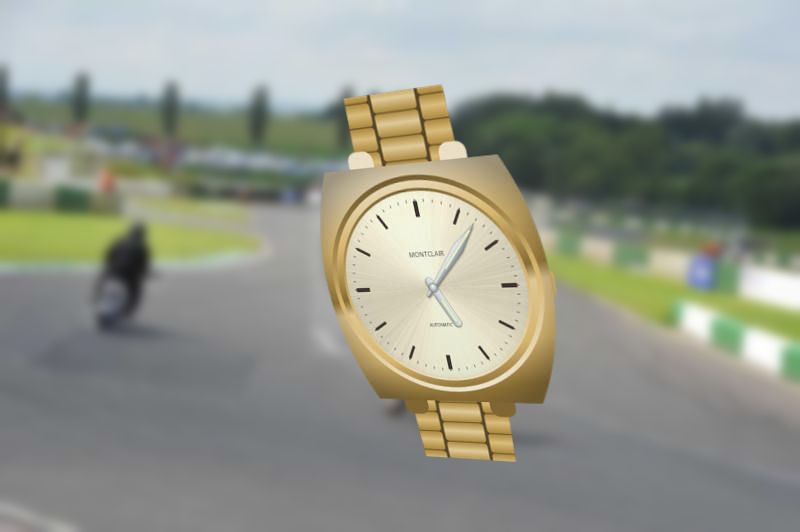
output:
5:07
